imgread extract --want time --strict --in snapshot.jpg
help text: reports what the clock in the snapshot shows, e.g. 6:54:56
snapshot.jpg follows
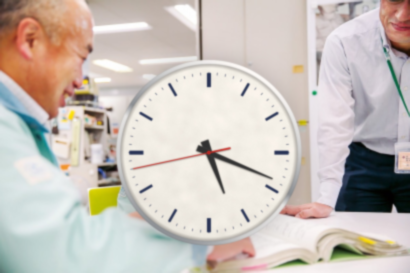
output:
5:18:43
